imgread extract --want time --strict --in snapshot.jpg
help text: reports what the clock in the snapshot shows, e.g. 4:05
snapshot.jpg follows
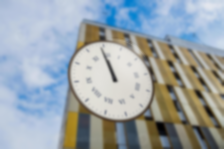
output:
11:59
